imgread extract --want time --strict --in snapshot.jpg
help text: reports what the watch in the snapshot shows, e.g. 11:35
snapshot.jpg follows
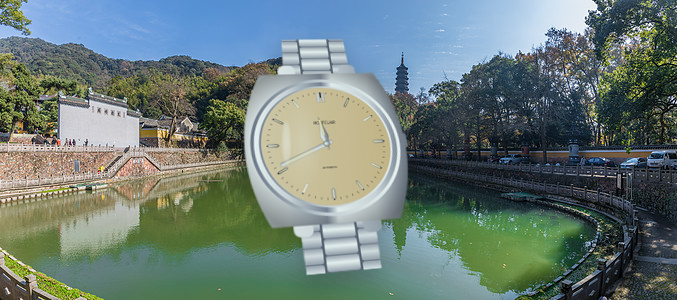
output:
11:41
